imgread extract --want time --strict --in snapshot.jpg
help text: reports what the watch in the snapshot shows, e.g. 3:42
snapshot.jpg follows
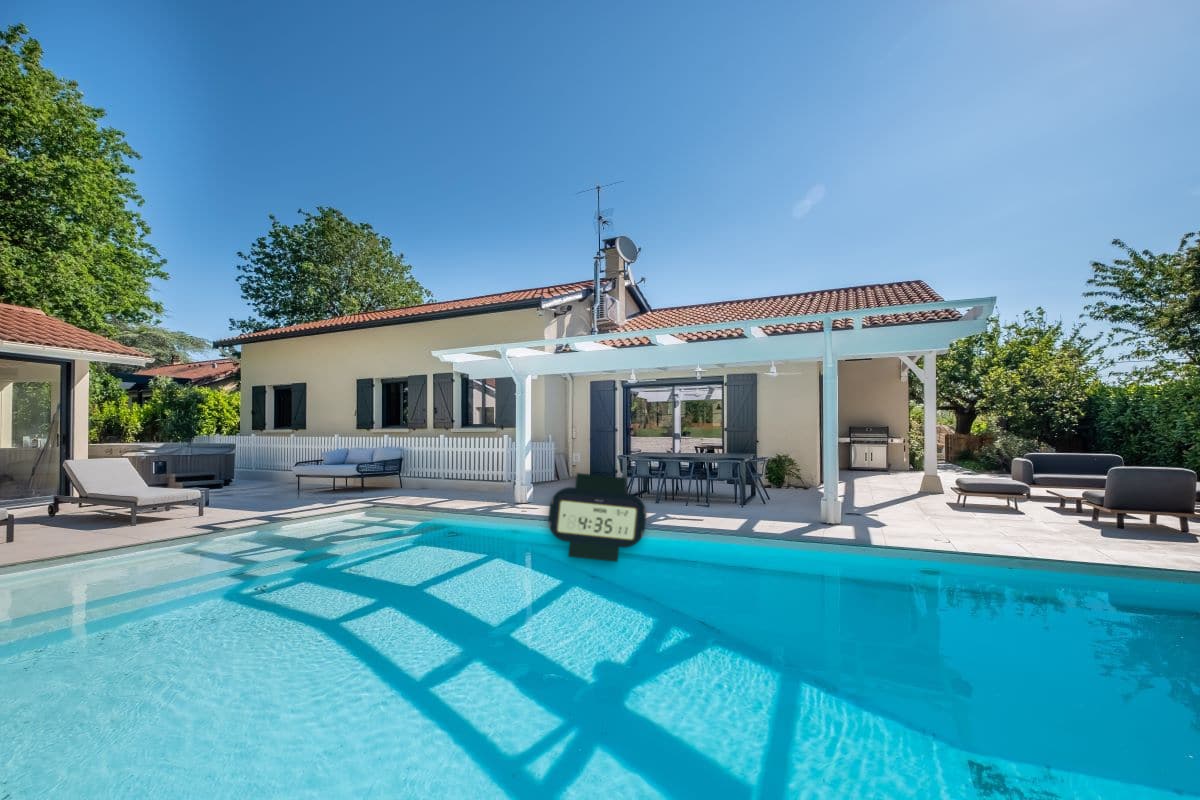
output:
4:35
